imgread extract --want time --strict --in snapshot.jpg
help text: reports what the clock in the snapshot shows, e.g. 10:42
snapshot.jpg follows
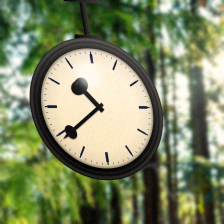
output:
10:39
